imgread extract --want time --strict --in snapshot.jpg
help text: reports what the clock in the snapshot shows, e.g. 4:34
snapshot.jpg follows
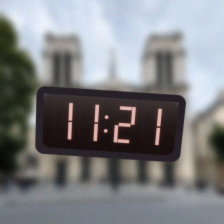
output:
11:21
